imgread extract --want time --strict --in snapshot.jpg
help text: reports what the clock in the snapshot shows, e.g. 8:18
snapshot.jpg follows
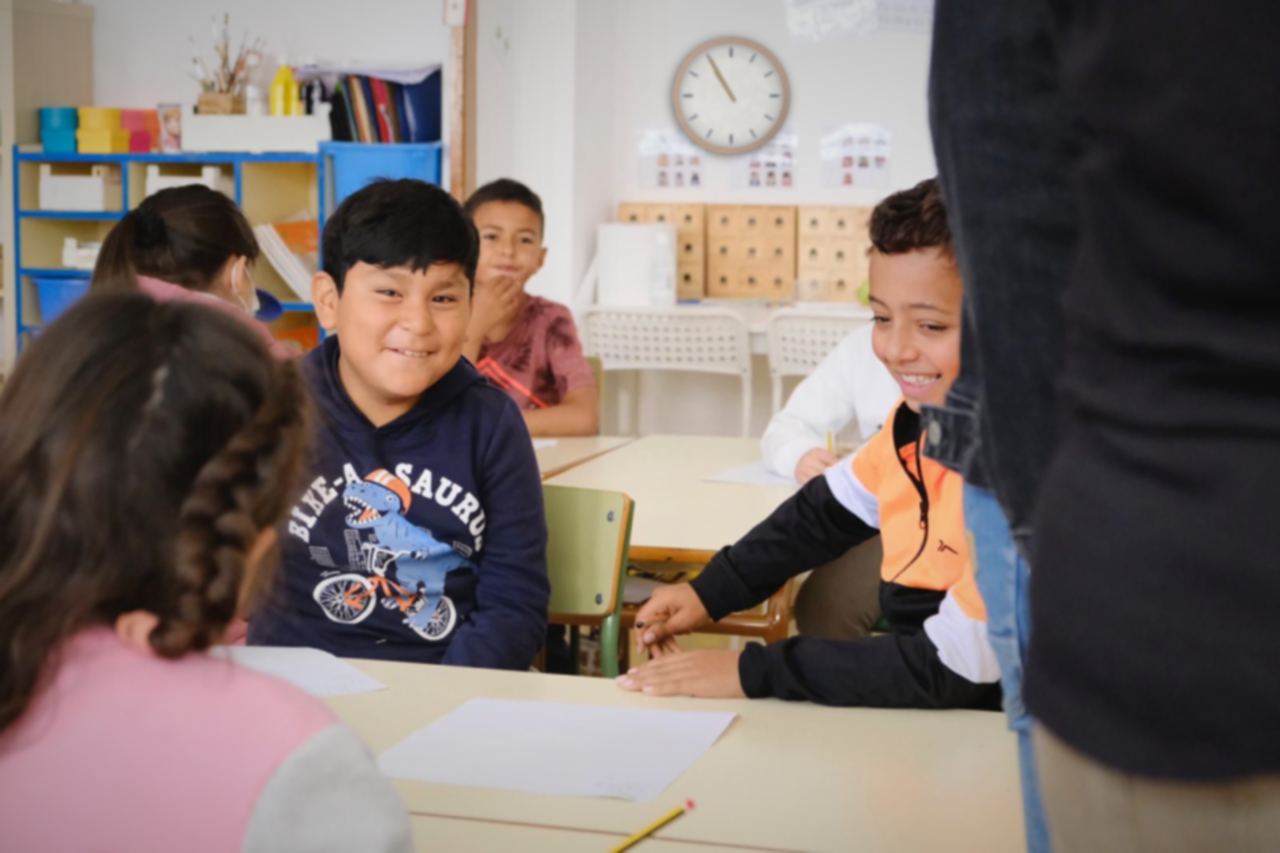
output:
10:55
